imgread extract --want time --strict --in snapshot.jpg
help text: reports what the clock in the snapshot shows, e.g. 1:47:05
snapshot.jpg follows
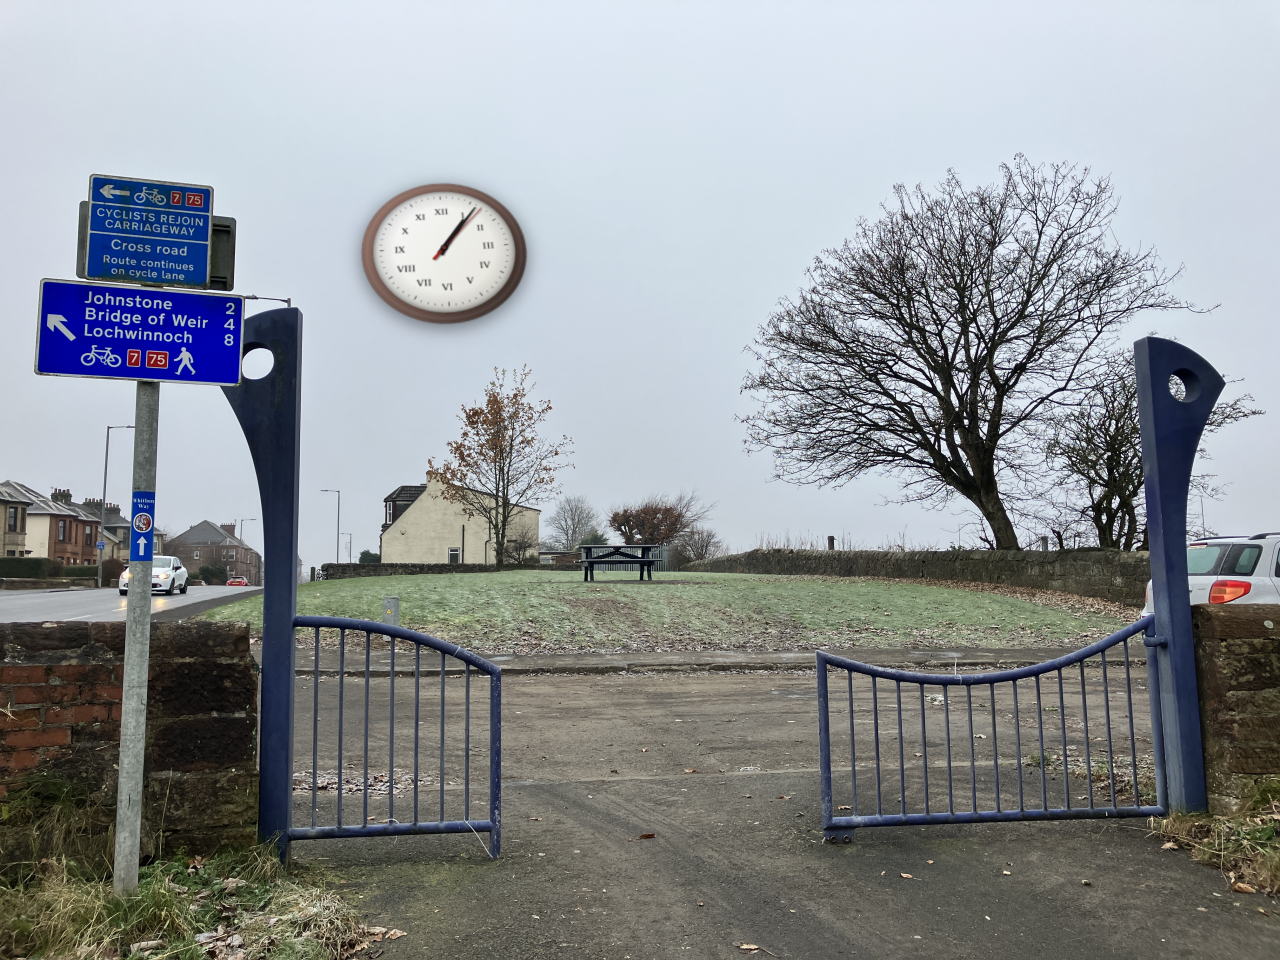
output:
1:06:07
